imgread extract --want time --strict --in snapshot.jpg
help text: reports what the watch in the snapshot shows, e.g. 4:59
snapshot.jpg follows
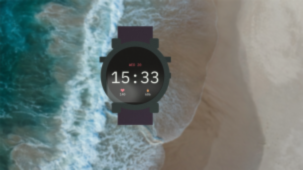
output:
15:33
